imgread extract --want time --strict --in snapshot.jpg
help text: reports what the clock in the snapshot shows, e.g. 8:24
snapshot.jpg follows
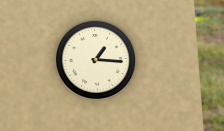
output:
1:16
